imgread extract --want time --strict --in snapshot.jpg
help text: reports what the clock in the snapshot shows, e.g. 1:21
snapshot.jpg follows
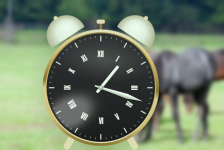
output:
1:18
